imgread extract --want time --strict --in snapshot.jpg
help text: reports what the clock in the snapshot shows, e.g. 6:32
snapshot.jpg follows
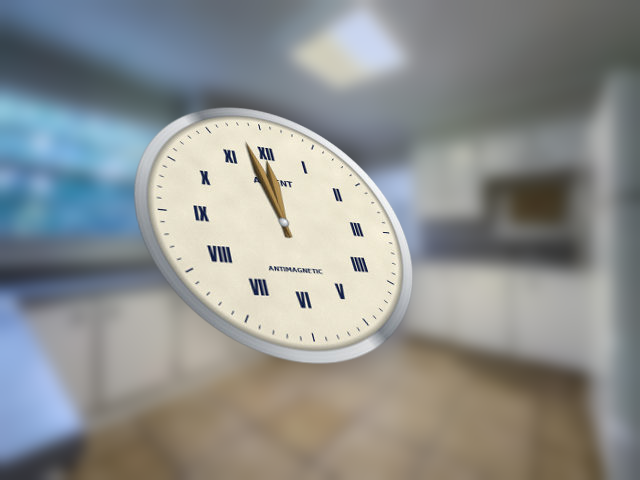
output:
11:58
